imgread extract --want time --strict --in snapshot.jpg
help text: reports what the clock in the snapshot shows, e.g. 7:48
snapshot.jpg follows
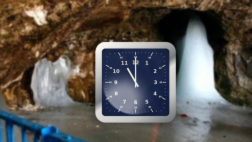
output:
11:00
